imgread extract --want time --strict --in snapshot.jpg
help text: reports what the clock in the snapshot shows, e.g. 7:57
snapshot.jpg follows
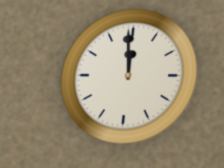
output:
11:59
